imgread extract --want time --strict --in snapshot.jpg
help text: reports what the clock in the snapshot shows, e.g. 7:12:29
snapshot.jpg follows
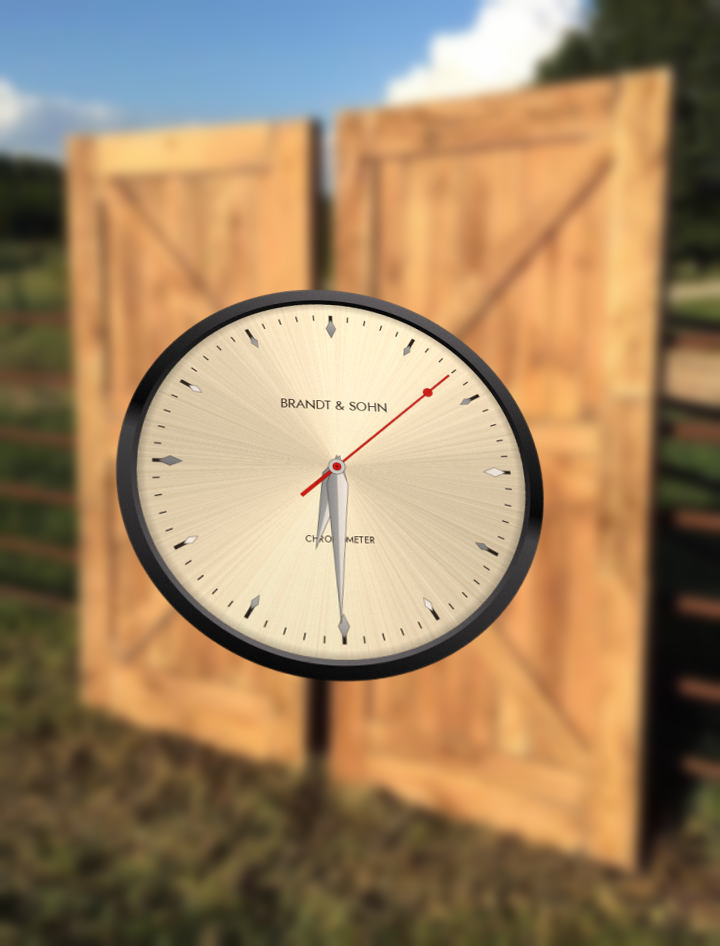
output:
6:30:08
